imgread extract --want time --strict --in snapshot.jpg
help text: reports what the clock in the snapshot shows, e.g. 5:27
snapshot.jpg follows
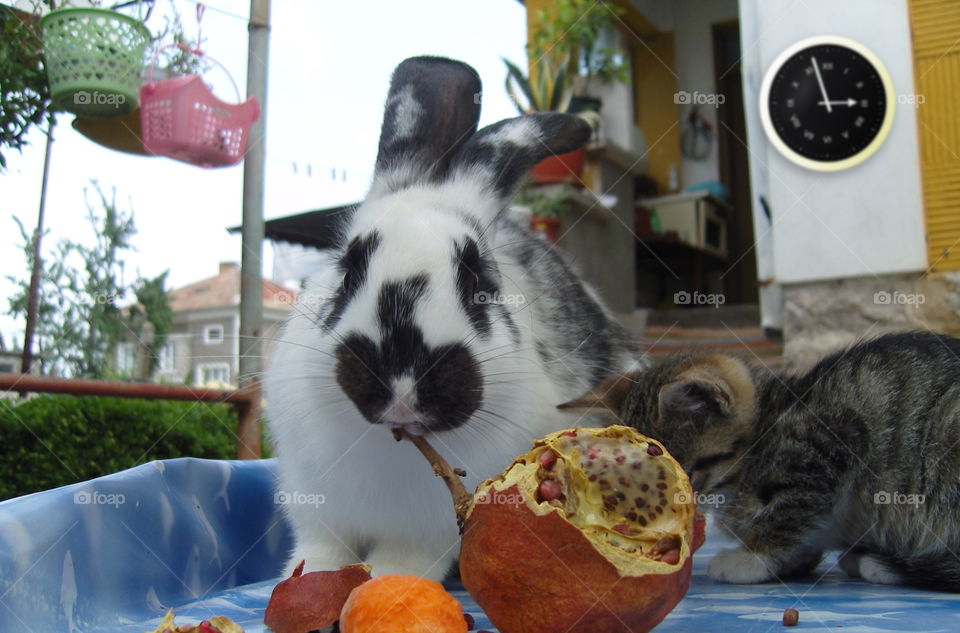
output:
2:57
